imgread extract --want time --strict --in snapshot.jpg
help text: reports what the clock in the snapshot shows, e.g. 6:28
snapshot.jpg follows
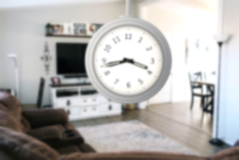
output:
3:43
